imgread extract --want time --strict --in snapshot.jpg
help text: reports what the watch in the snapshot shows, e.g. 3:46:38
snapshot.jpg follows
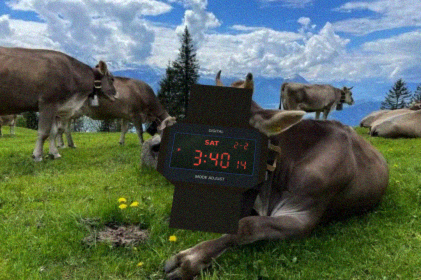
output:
3:40:14
